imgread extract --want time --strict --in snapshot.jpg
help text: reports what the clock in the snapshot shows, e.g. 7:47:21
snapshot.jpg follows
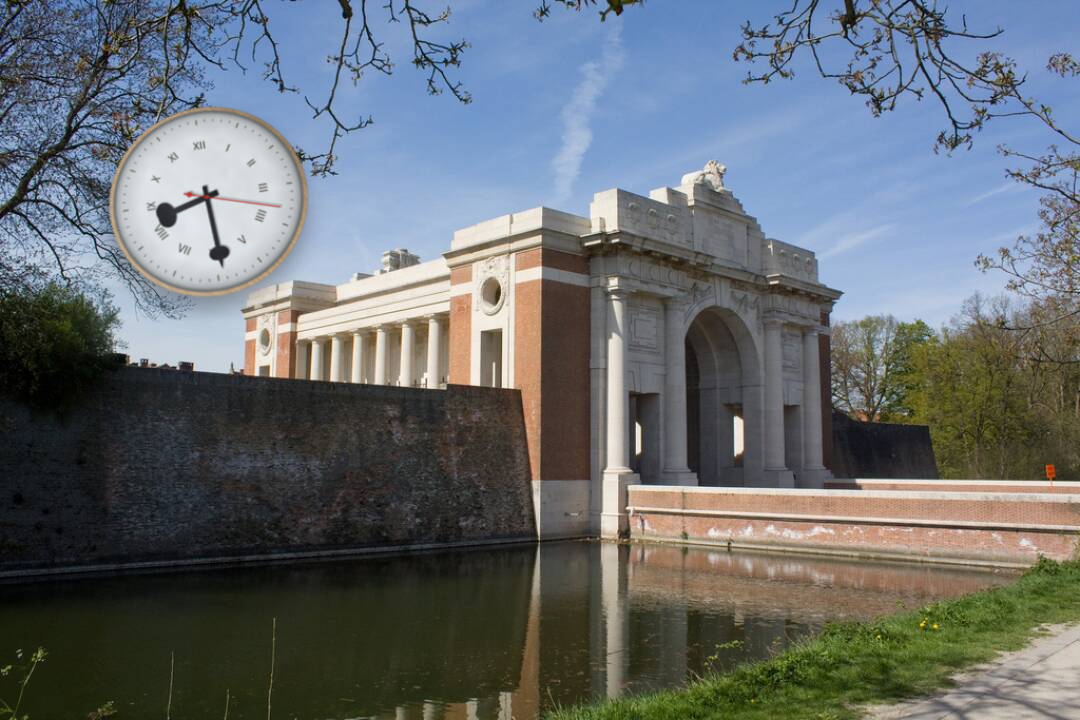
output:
8:29:18
